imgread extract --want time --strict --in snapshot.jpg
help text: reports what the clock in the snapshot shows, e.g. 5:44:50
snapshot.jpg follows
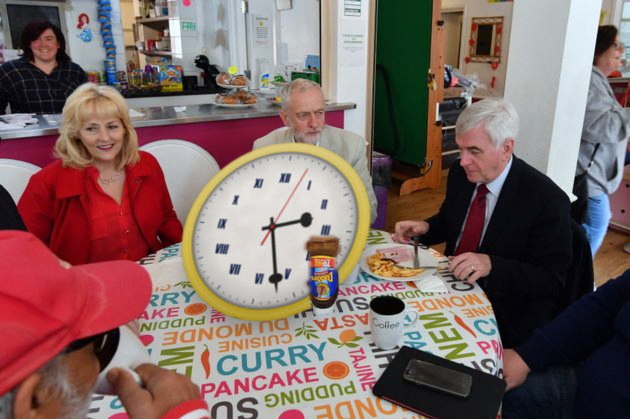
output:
2:27:03
